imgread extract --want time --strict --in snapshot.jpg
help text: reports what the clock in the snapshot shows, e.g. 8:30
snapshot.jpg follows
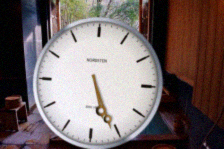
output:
5:26
